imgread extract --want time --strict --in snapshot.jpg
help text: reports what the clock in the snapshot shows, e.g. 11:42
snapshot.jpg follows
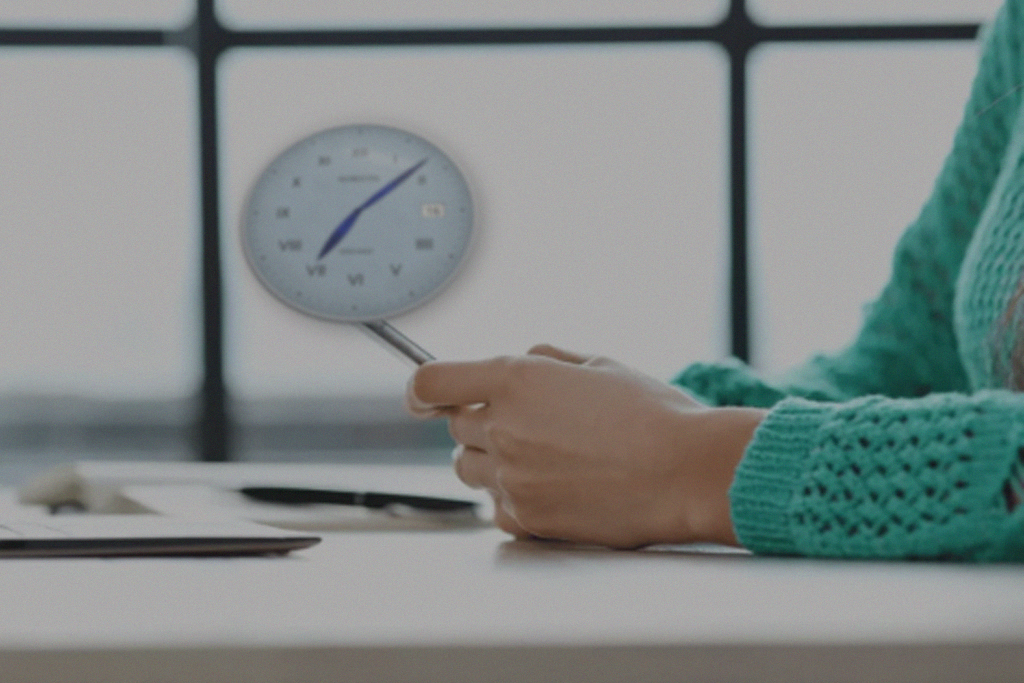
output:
7:08
